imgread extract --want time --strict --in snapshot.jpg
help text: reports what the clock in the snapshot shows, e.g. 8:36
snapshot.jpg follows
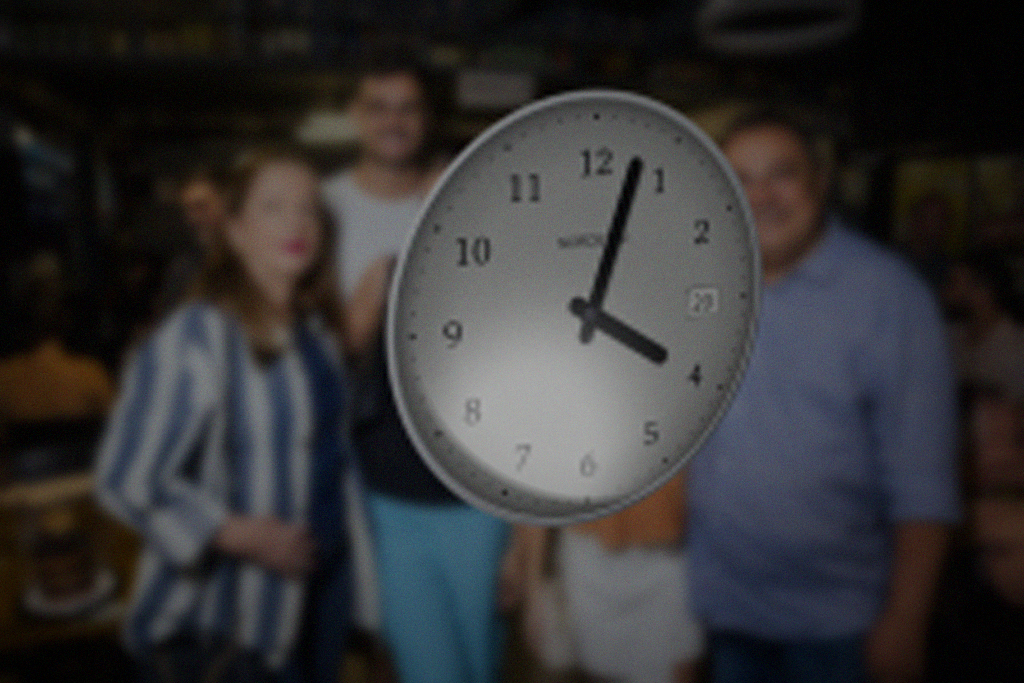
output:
4:03
